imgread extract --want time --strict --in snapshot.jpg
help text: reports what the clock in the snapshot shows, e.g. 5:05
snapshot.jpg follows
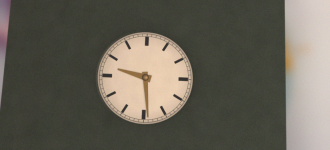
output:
9:29
